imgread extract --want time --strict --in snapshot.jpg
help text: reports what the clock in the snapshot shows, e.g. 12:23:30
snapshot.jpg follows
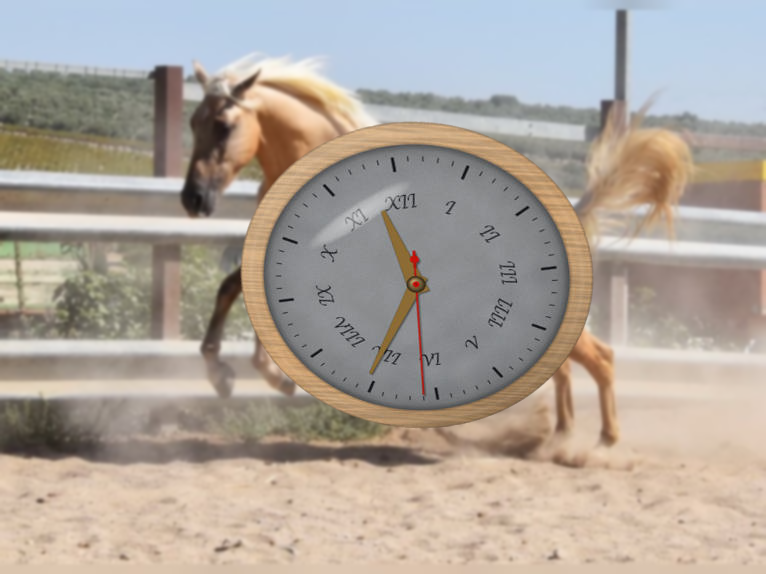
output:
11:35:31
